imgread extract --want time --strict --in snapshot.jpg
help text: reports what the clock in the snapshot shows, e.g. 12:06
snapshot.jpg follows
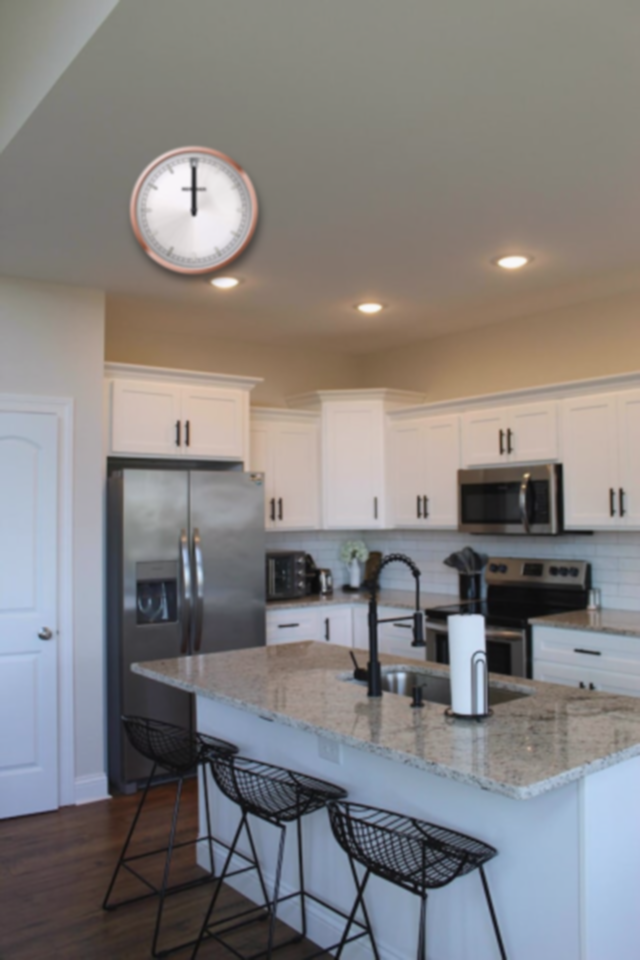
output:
12:00
